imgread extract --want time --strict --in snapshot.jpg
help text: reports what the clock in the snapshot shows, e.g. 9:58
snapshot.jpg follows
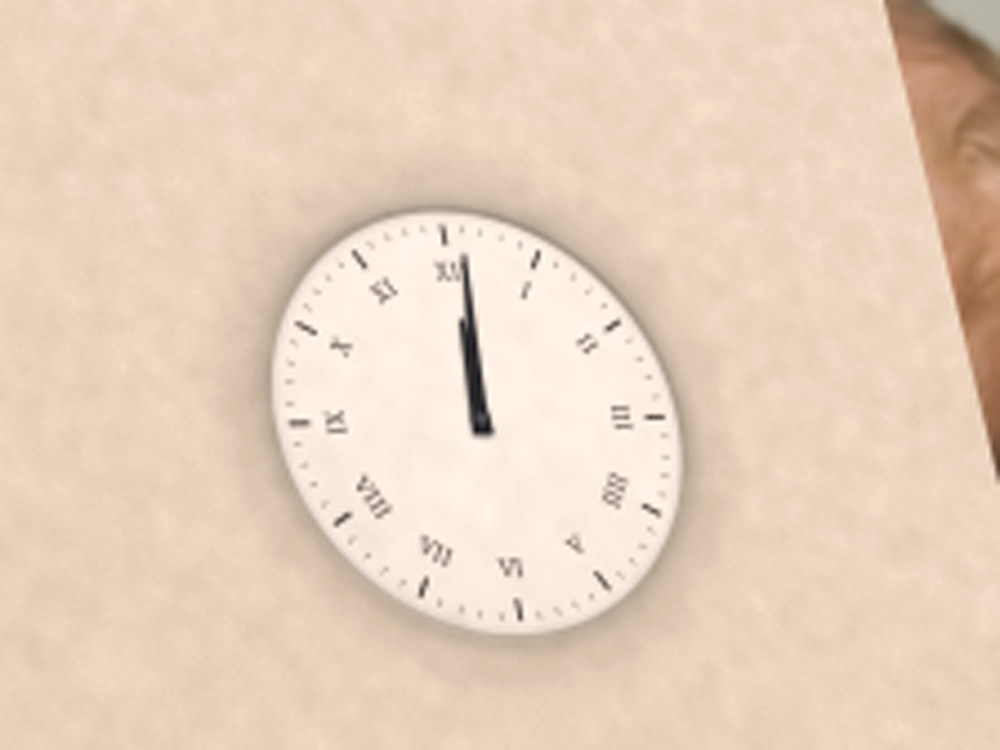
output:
12:01
